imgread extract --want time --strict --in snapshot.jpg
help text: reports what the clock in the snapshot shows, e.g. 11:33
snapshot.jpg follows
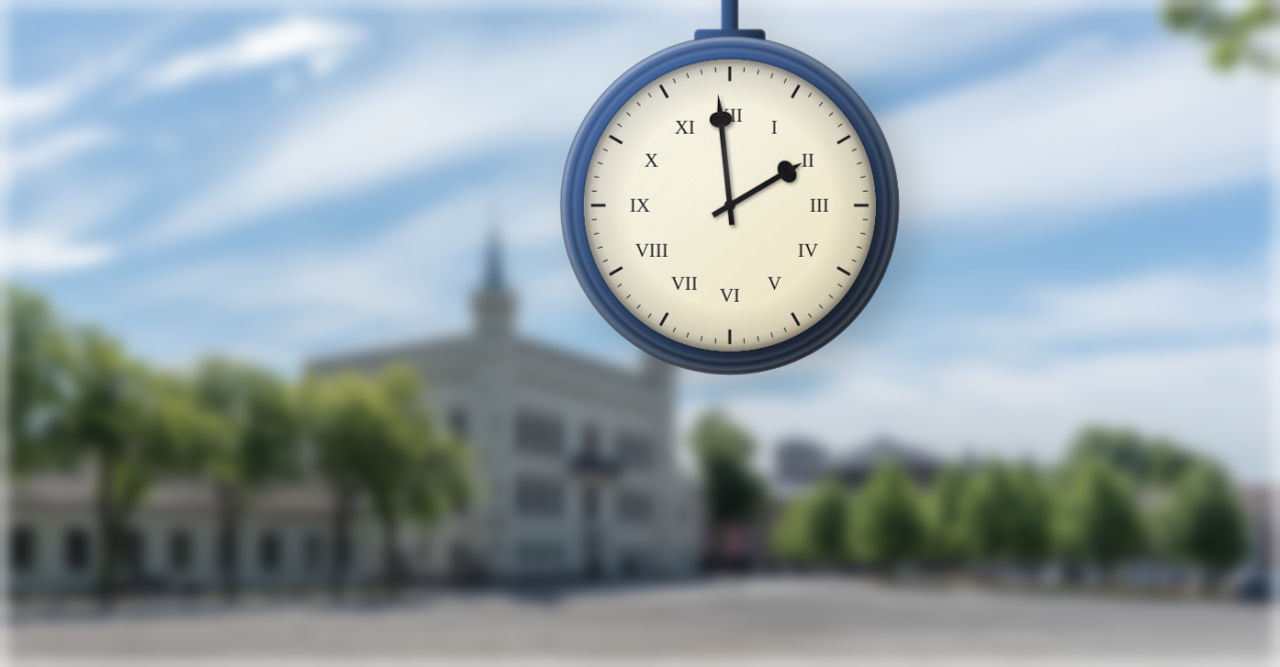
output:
1:59
